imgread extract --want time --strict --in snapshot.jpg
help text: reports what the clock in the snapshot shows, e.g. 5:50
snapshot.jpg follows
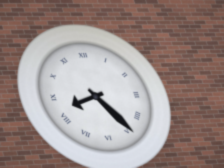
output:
8:24
